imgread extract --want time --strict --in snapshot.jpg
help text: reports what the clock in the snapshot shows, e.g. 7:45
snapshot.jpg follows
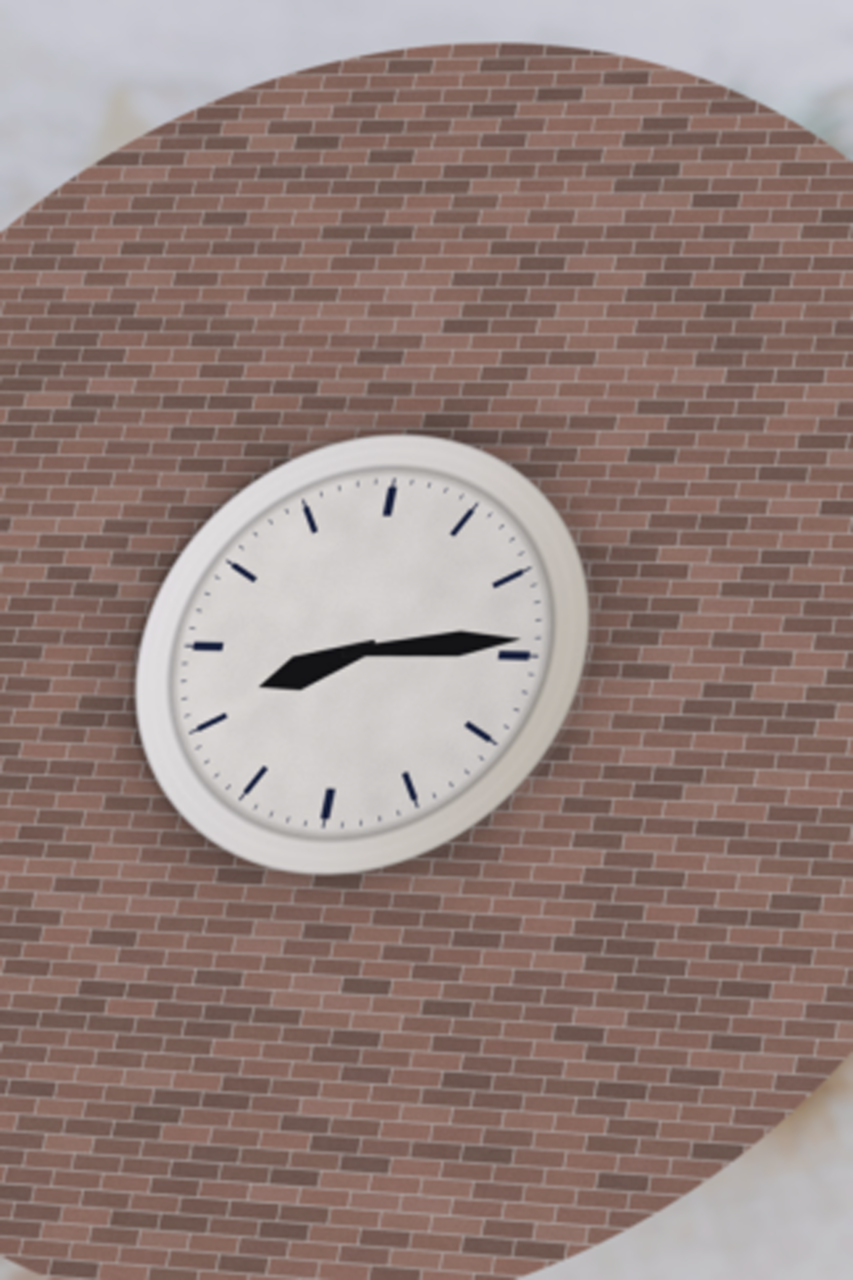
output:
8:14
